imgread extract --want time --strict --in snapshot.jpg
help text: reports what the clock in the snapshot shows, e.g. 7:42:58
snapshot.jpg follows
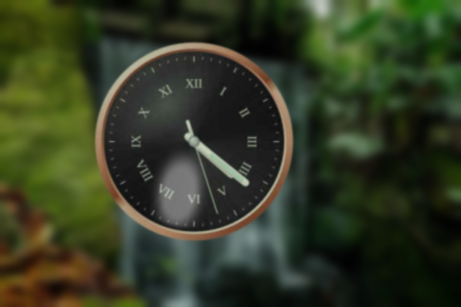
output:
4:21:27
